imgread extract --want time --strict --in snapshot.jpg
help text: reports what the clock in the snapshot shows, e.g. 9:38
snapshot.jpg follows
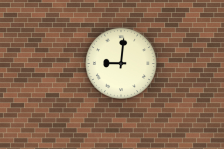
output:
9:01
